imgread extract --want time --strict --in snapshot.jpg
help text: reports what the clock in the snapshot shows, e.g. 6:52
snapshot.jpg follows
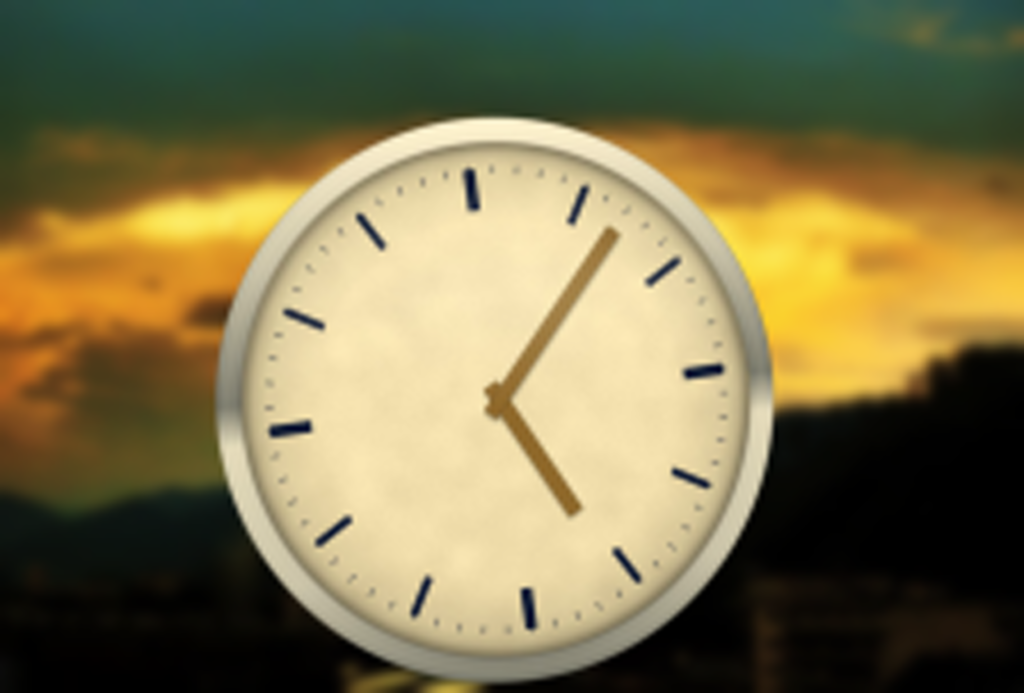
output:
5:07
